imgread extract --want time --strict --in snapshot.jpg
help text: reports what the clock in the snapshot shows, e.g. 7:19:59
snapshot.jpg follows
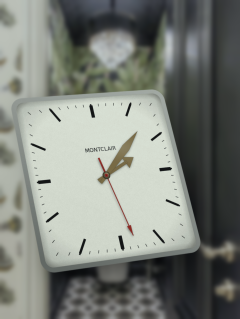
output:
2:07:28
